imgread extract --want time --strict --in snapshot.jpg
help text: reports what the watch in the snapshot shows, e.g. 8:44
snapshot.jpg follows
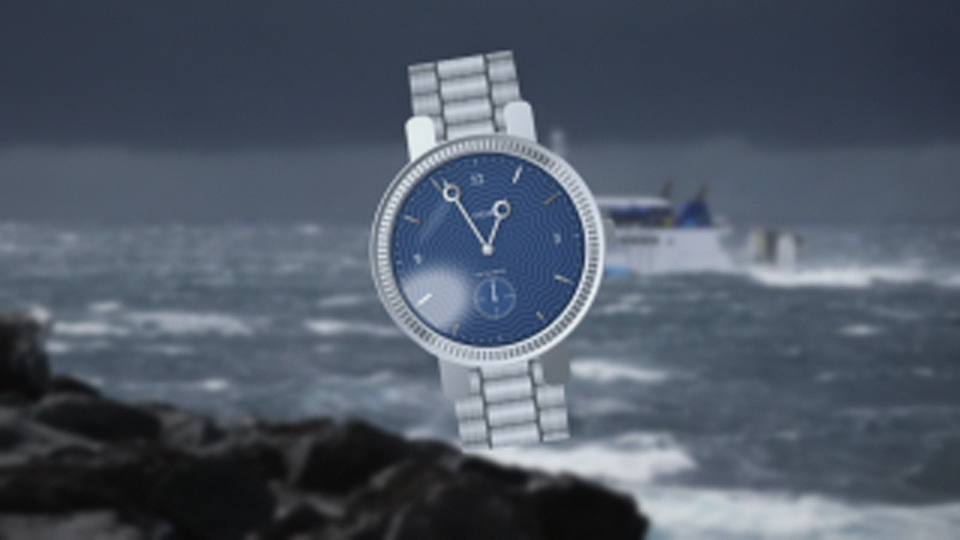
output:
12:56
